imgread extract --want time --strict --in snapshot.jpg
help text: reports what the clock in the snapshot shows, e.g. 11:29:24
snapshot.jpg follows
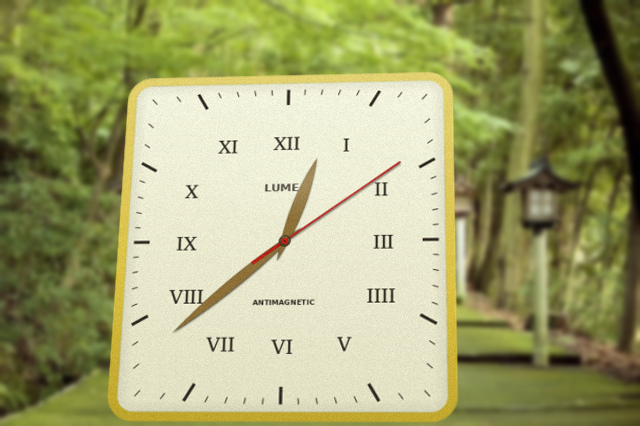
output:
12:38:09
